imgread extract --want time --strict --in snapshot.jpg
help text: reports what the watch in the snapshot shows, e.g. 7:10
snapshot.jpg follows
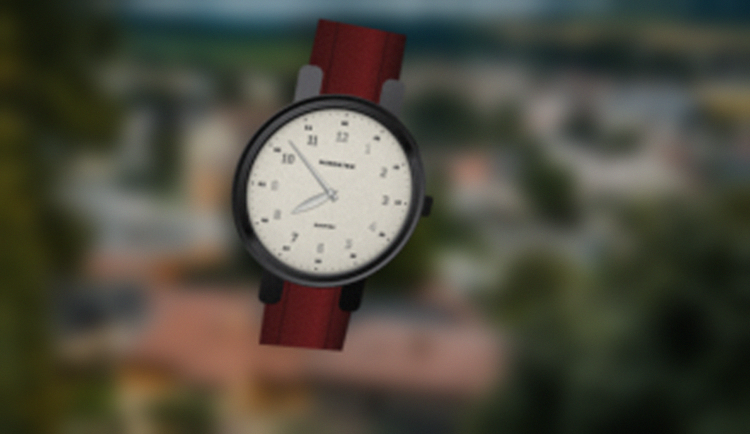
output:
7:52
